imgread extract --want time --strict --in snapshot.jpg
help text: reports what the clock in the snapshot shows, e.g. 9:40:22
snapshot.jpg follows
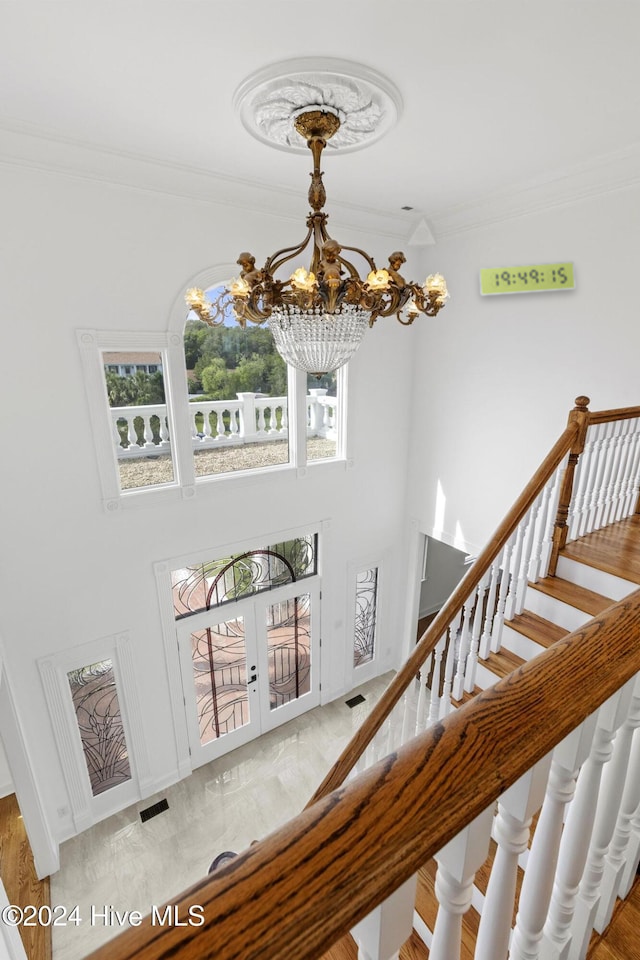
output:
19:49:15
